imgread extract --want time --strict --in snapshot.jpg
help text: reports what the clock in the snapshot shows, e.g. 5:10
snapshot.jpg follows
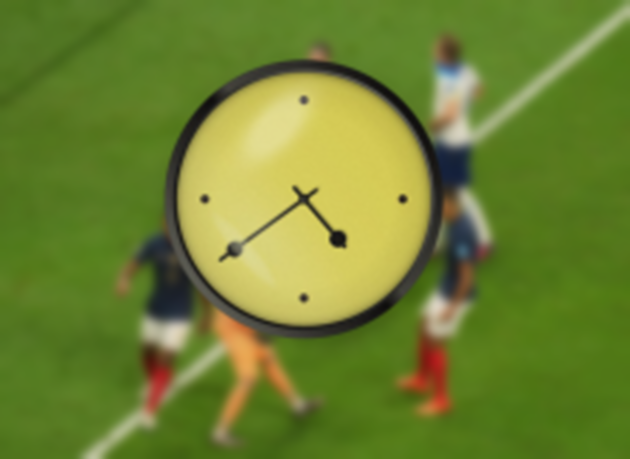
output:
4:39
